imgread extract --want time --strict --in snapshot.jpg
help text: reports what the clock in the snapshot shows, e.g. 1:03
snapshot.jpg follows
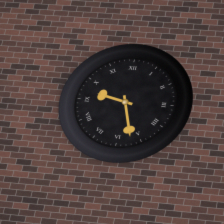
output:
9:27
